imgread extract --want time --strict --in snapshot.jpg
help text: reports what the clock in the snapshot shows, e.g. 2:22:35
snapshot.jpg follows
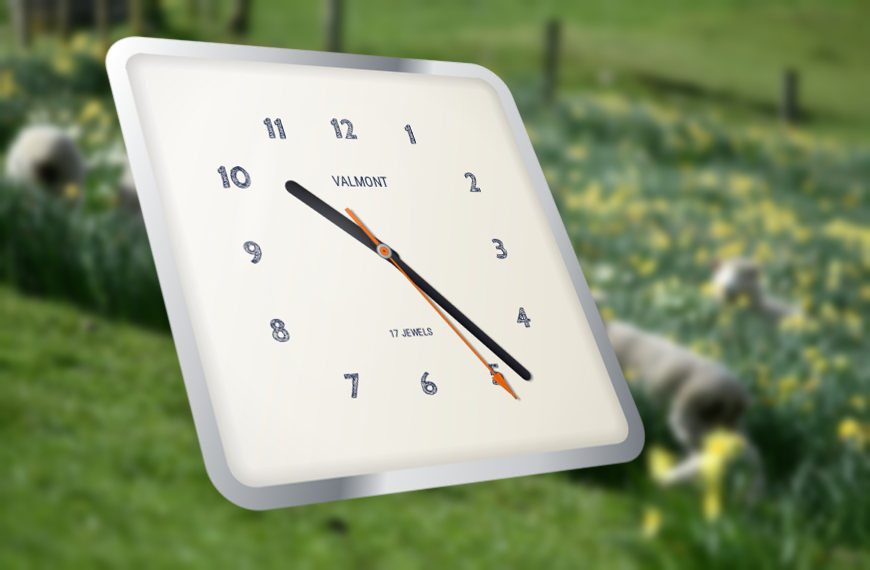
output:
10:23:25
